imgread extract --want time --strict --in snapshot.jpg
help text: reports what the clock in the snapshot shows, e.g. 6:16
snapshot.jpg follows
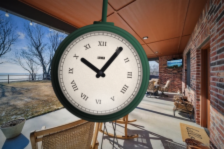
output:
10:06
